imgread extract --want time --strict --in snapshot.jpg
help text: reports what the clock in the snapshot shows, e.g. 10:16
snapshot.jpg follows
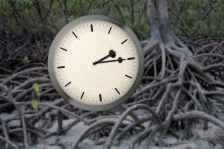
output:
2:15
